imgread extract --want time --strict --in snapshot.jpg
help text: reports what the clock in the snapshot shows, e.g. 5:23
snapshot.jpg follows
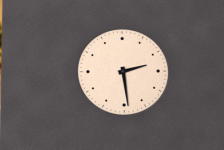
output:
2:29
